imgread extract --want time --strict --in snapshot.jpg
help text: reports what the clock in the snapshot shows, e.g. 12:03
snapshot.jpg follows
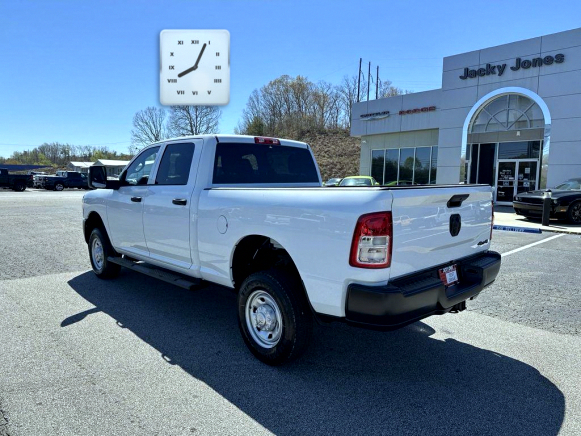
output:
8:04
